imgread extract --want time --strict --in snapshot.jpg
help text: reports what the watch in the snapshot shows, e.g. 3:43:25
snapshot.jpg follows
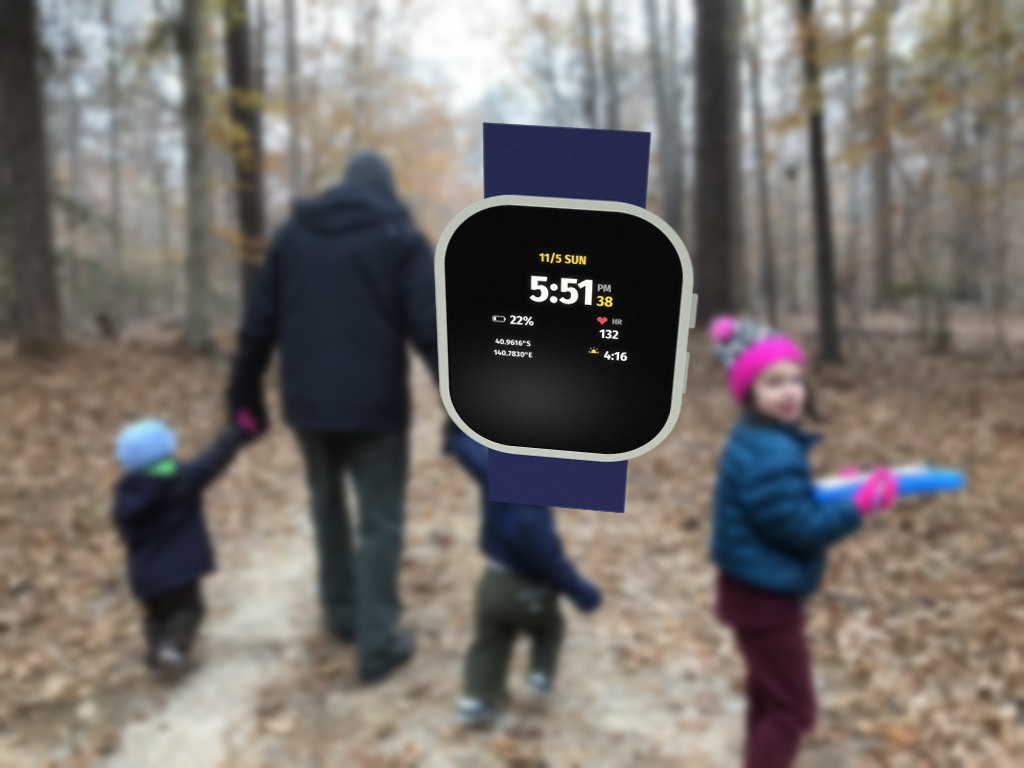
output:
5:51:38
